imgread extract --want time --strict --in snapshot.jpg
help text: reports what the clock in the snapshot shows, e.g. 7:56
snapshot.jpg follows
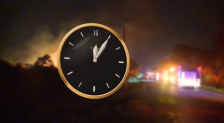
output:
12:05
